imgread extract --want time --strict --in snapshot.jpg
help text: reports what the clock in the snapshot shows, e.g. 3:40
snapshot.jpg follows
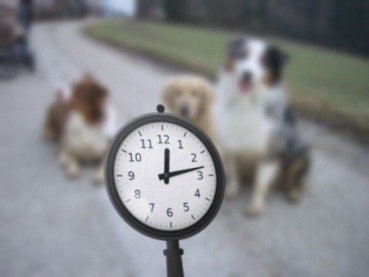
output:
12:13
